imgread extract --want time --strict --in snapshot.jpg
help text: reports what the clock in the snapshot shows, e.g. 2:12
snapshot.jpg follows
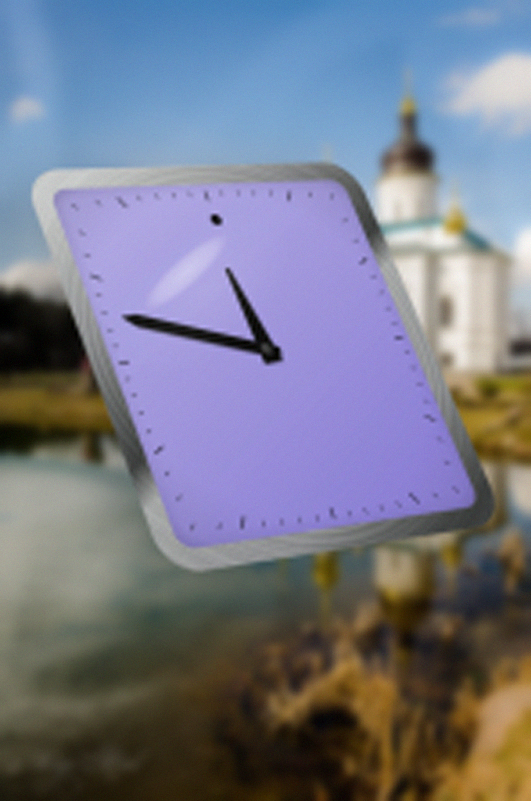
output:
11:48
